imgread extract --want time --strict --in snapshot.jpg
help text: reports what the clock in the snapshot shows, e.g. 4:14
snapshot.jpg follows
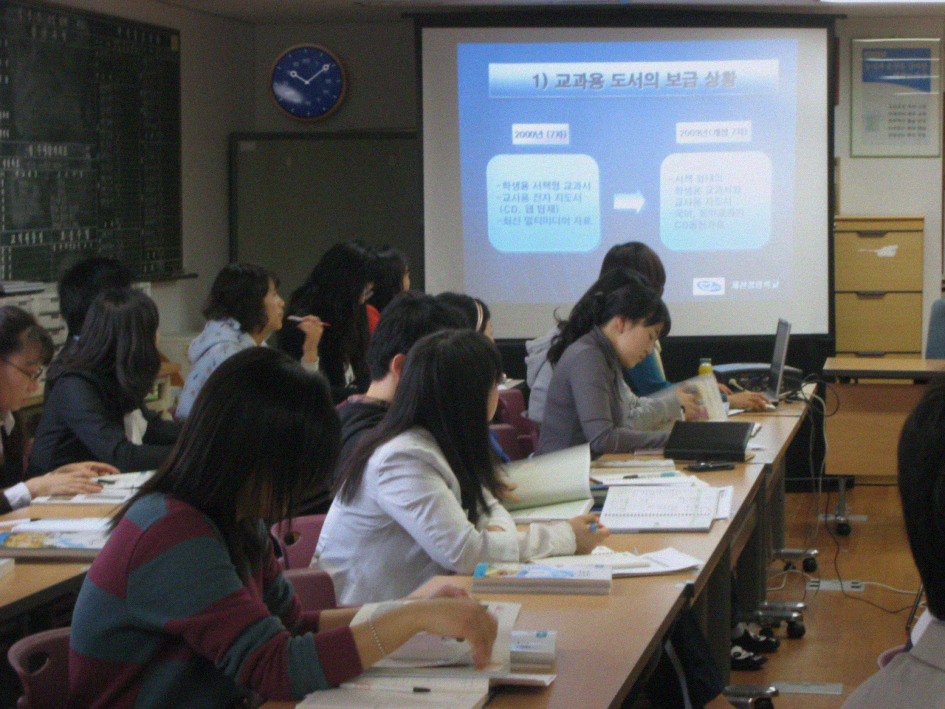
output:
10:09
